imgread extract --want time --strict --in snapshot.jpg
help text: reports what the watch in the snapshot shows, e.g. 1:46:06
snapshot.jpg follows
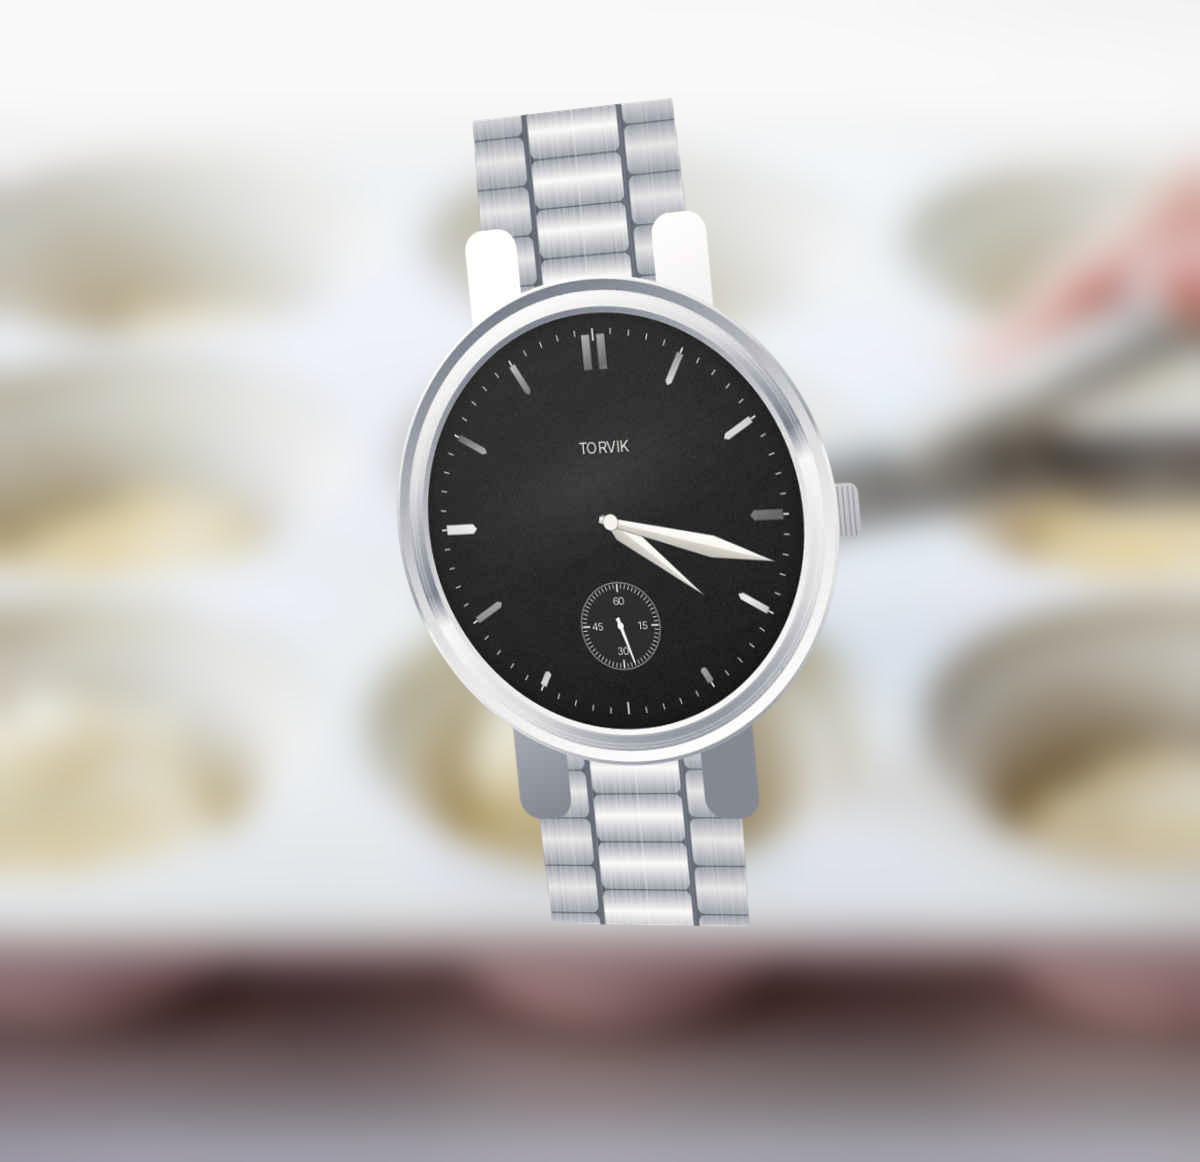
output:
4:17:27
